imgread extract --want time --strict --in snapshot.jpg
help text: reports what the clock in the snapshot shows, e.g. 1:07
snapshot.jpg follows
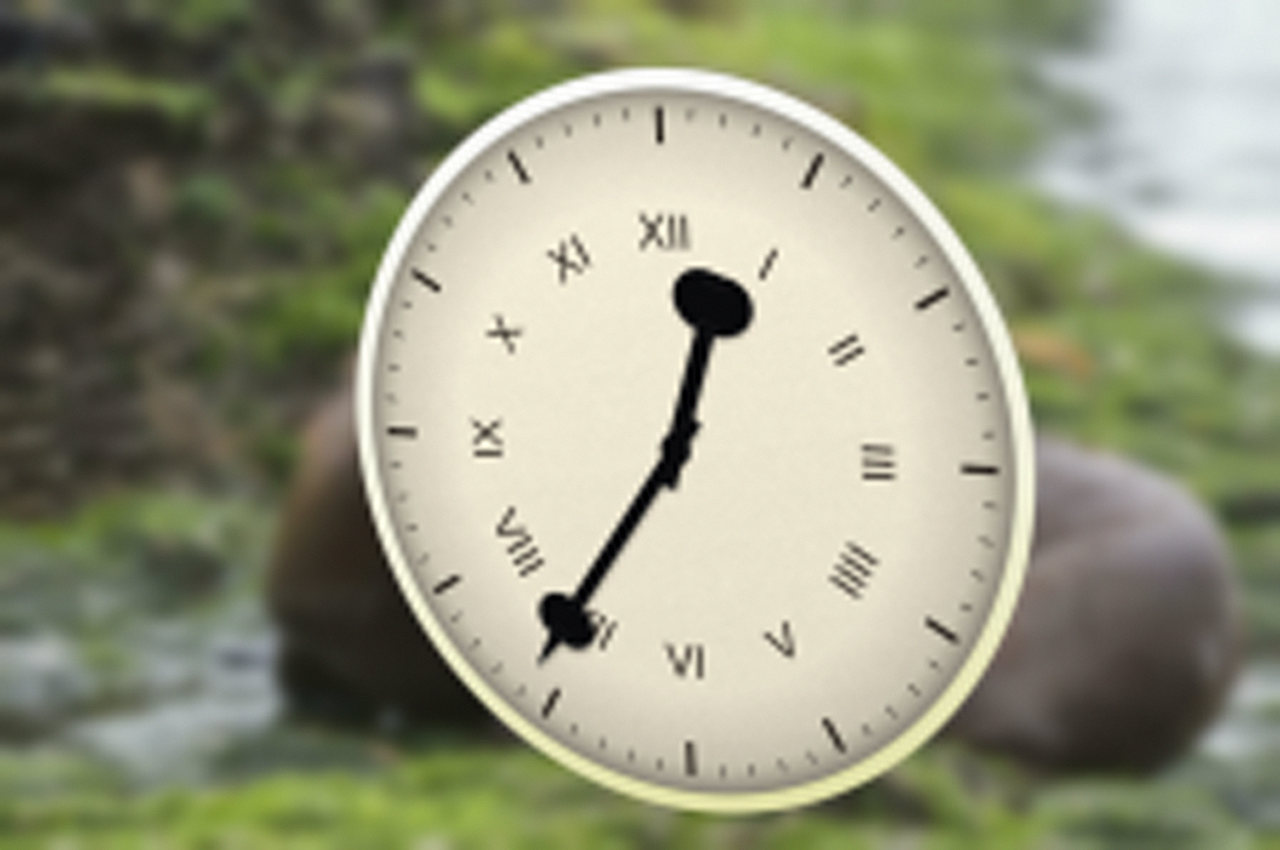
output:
12:36
